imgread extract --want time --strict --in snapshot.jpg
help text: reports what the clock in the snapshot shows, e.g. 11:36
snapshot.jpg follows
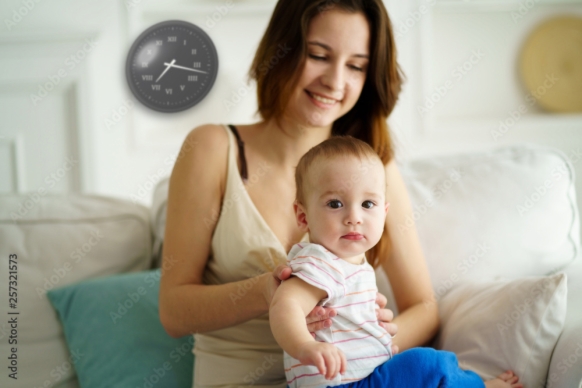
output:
7:17
